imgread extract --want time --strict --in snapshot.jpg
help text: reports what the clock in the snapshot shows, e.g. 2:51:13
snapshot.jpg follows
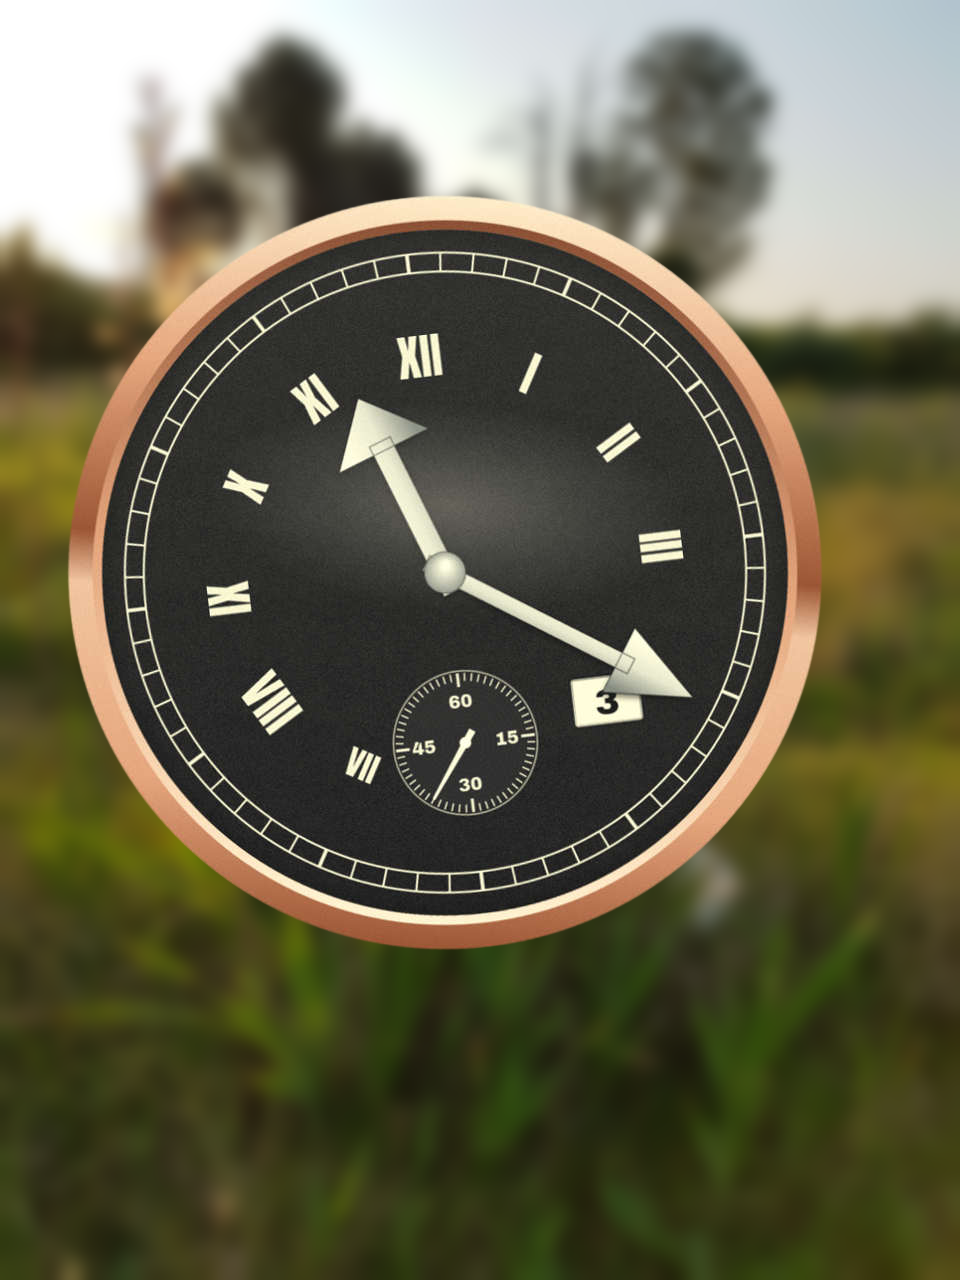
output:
11:20:36
